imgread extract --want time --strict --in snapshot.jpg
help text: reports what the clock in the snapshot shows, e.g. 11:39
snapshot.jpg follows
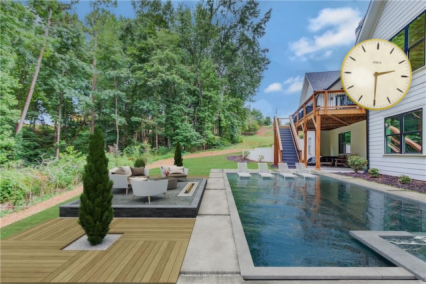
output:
2:30
